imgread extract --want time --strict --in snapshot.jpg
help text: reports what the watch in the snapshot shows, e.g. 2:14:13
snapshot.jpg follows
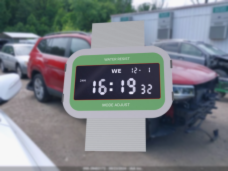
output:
16:19:32
